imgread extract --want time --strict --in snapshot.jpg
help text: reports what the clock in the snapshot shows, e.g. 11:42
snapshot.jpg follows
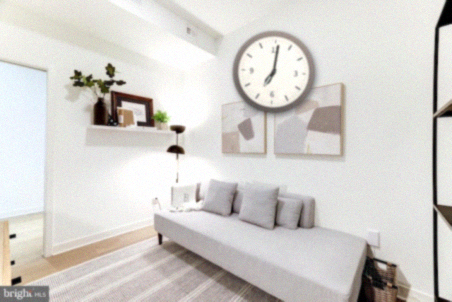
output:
7:01
